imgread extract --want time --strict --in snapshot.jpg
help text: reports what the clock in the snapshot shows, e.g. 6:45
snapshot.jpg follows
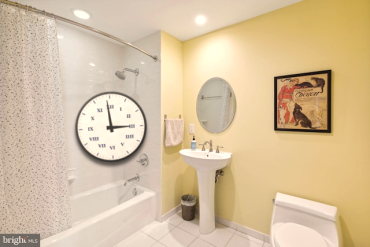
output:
2:59
